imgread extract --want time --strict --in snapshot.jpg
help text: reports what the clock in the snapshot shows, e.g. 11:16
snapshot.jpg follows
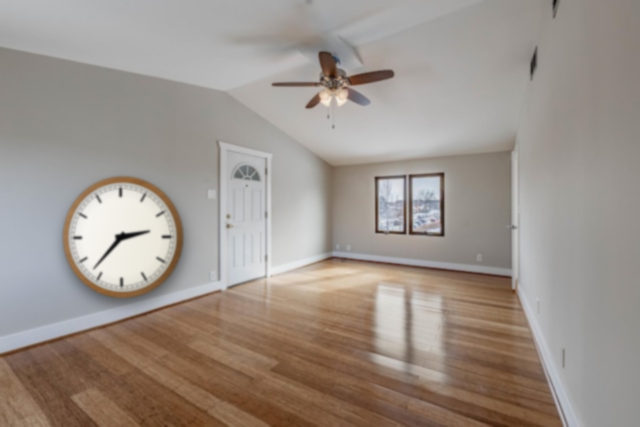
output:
2:37
